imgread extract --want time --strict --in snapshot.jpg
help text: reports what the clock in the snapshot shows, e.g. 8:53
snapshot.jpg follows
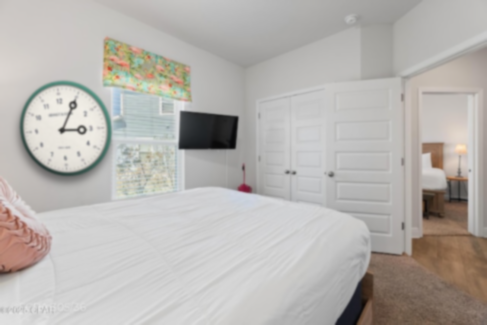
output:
3:05
